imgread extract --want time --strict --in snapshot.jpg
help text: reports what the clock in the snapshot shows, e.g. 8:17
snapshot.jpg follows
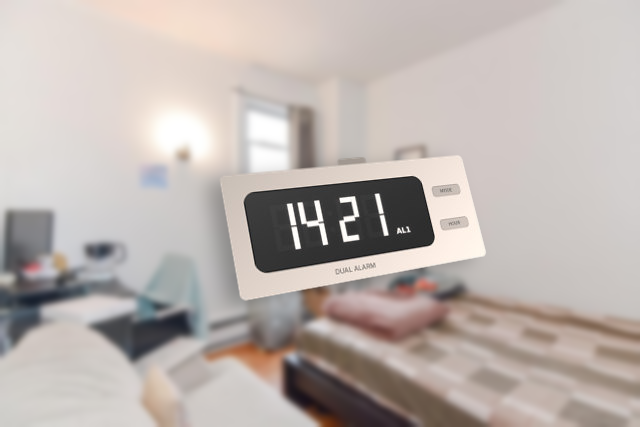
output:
14:21
